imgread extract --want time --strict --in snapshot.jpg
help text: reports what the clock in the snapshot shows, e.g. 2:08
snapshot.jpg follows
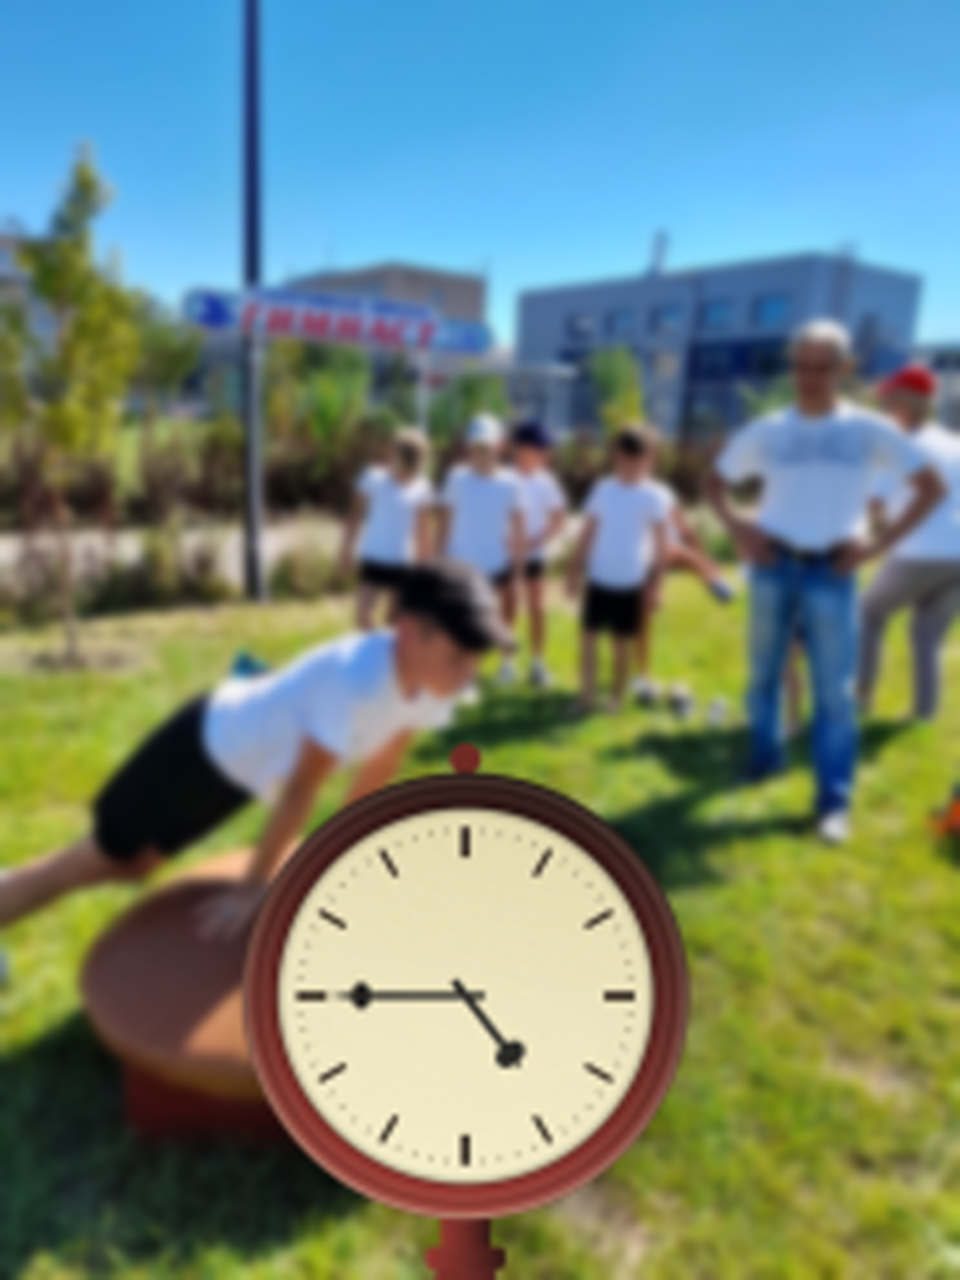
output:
4:45
